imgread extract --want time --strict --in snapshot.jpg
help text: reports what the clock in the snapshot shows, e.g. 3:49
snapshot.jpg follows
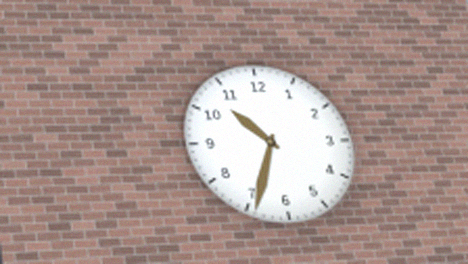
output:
10:34
